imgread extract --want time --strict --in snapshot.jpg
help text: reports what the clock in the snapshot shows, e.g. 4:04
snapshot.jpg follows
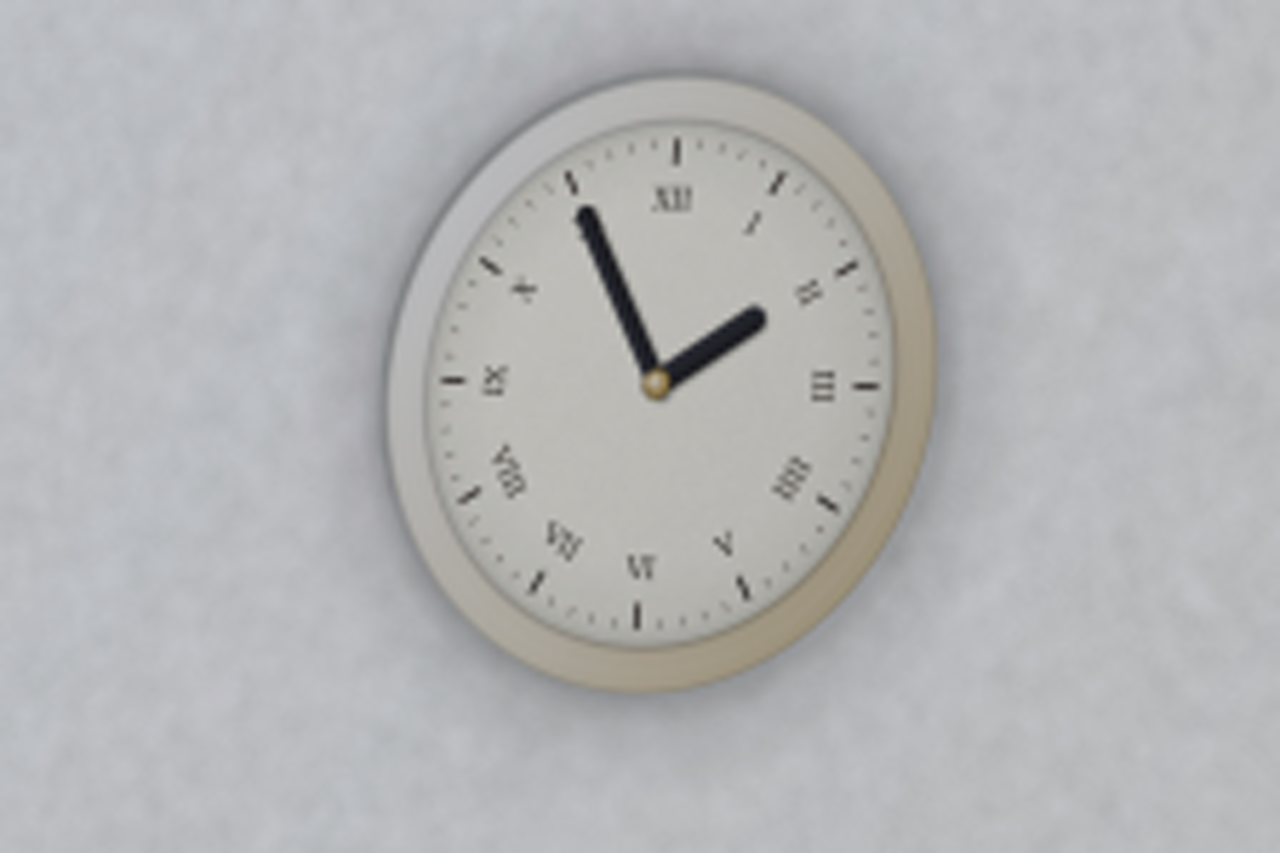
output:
1:55
